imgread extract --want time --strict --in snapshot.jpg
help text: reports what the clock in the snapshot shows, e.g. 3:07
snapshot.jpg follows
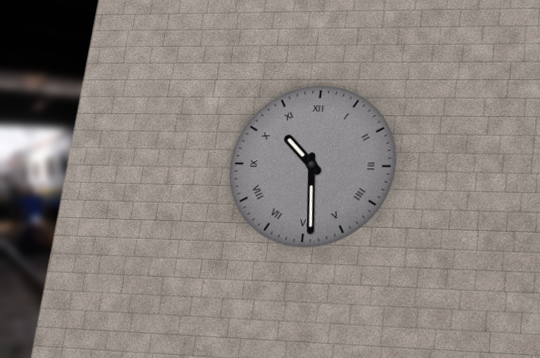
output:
10:29
